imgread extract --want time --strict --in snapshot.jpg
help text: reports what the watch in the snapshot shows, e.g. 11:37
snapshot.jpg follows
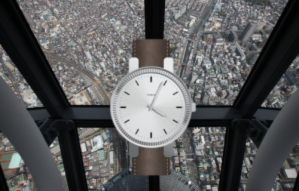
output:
4:04
